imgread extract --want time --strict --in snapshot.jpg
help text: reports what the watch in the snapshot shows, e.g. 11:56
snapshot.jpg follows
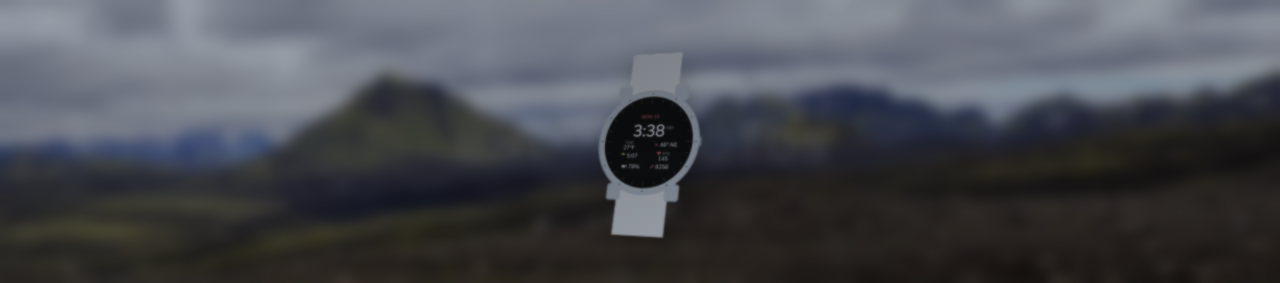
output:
3:38
